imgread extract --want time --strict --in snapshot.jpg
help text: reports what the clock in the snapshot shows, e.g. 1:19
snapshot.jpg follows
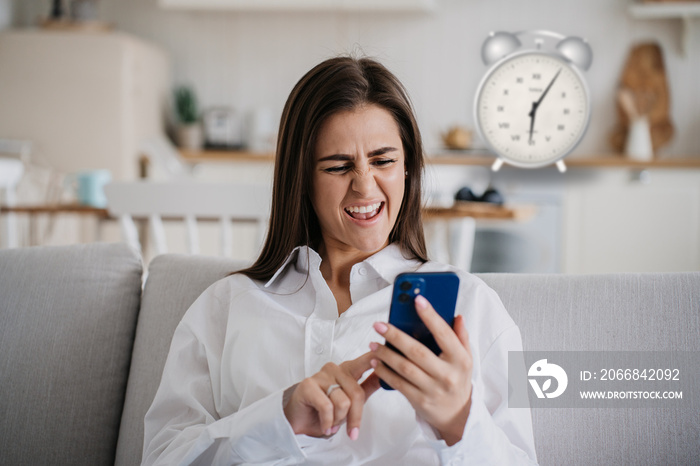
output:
6:05
